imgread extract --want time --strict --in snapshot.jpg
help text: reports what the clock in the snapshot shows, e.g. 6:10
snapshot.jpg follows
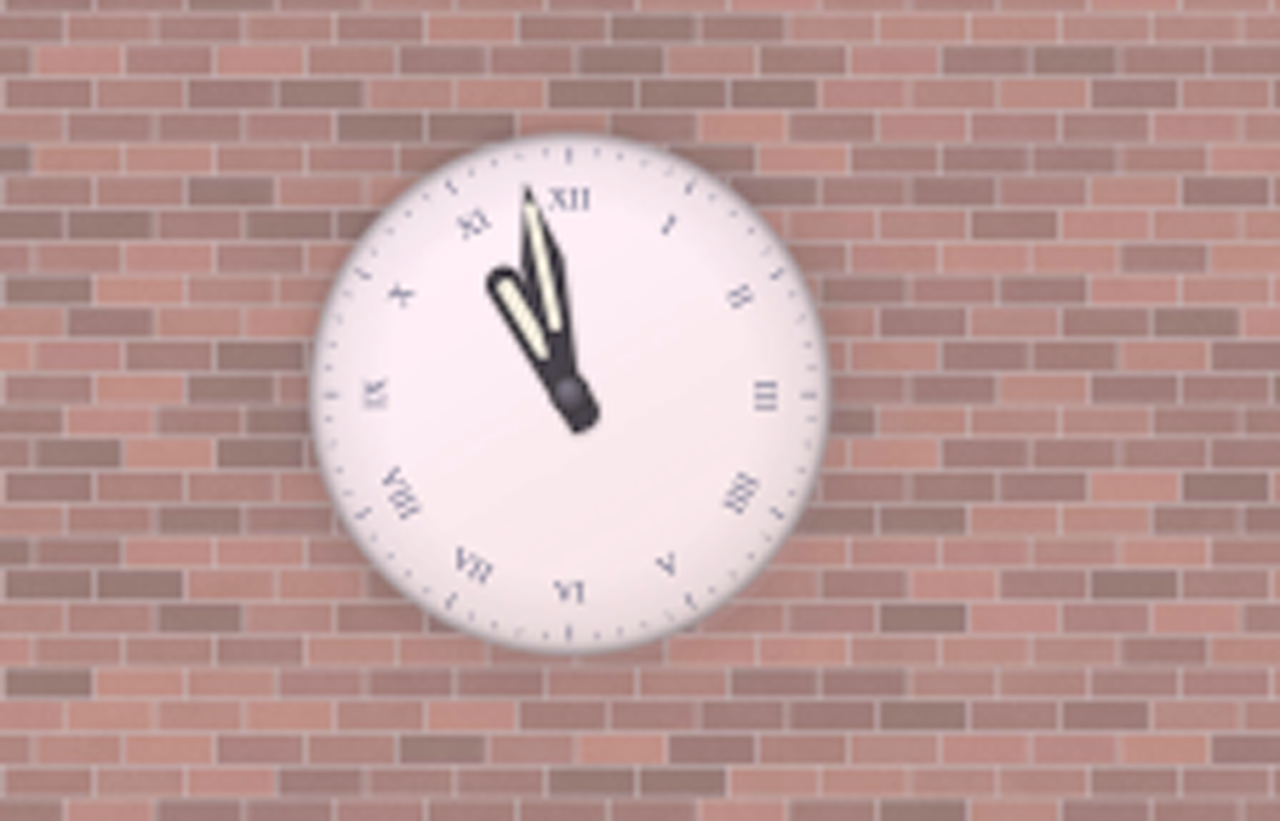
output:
10:58
